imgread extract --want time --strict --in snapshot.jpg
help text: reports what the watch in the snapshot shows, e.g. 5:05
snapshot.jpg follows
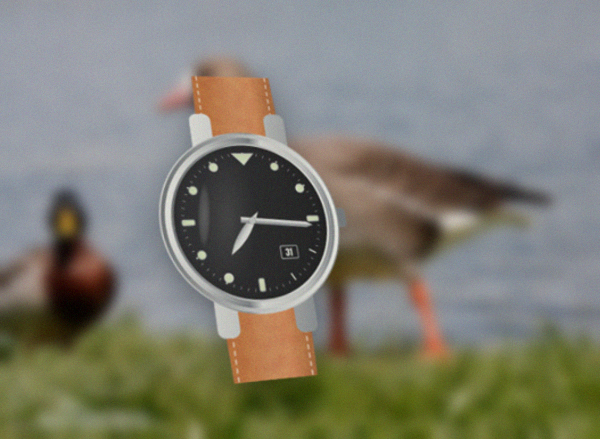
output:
7:16
